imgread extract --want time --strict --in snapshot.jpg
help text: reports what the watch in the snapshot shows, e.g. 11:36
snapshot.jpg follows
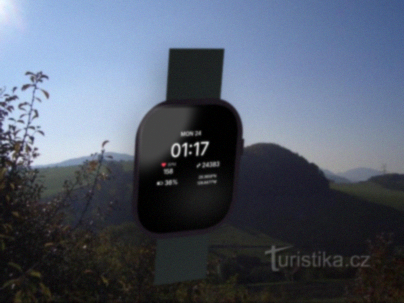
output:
1:17
